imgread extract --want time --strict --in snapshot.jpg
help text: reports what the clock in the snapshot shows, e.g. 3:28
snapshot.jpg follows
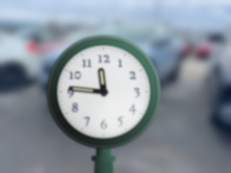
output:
11:46
